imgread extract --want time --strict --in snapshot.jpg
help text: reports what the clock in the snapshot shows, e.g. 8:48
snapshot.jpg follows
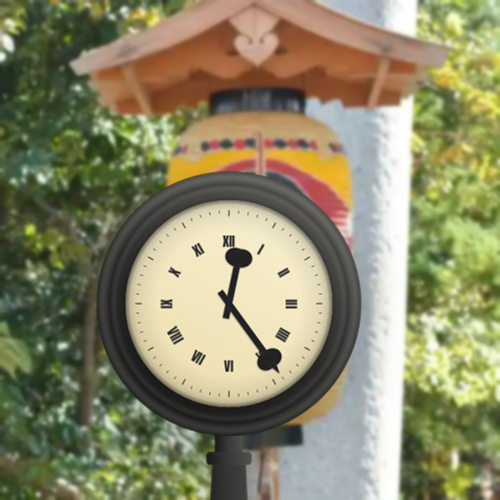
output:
12:24
